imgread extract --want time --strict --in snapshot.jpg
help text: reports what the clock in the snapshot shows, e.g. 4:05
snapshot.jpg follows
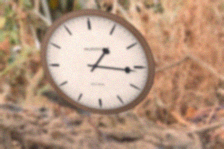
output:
1:16
